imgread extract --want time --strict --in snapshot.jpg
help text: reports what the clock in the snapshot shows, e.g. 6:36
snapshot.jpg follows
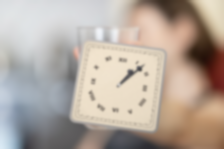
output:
1:07
